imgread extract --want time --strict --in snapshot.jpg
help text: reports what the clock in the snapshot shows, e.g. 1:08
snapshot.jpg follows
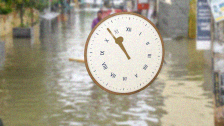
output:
10:53
